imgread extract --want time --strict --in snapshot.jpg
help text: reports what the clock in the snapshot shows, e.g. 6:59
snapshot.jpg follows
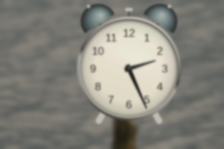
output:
2:26
